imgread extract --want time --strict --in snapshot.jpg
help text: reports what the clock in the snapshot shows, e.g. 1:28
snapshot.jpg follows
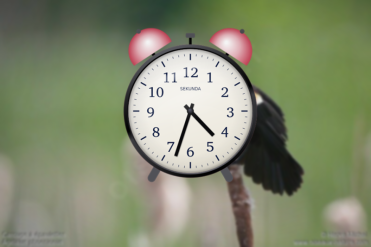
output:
4:33
